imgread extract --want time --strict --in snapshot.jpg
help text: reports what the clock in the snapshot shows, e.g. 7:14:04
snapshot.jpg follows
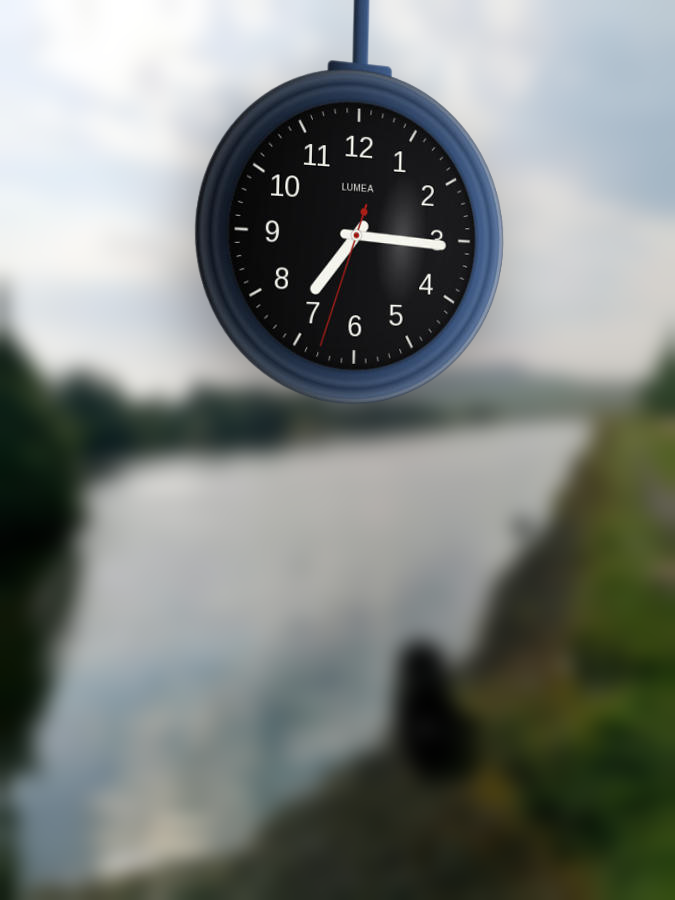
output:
7:15:33
